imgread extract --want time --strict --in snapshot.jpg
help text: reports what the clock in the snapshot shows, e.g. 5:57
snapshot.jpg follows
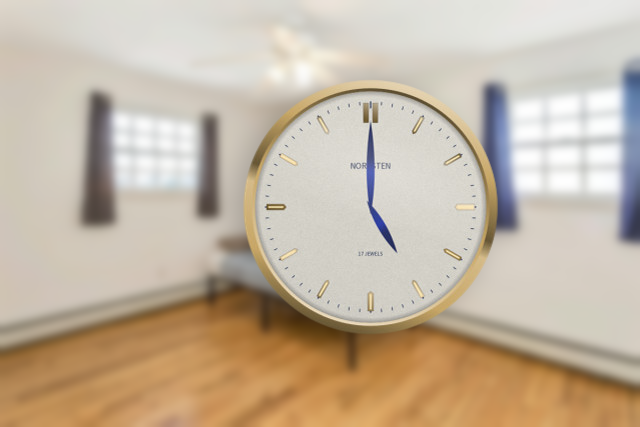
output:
5:00
